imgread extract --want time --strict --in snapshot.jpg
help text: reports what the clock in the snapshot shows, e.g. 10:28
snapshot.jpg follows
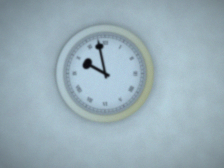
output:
9:58
